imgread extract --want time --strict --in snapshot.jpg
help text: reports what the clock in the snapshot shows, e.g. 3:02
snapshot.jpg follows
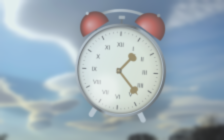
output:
1:23
